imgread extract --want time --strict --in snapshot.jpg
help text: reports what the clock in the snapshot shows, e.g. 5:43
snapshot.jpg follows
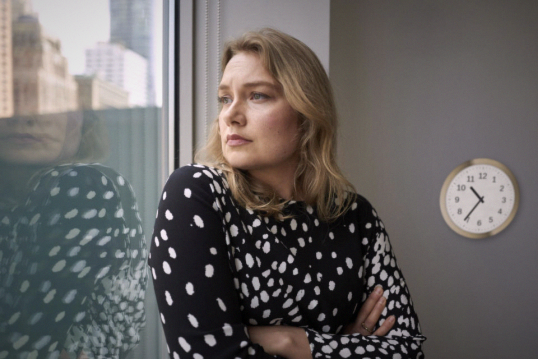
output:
10:36
